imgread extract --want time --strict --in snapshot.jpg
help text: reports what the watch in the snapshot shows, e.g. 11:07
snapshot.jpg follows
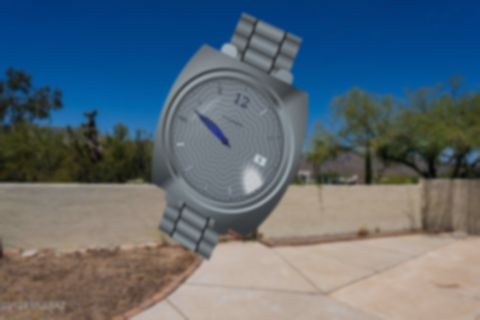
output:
9:48
